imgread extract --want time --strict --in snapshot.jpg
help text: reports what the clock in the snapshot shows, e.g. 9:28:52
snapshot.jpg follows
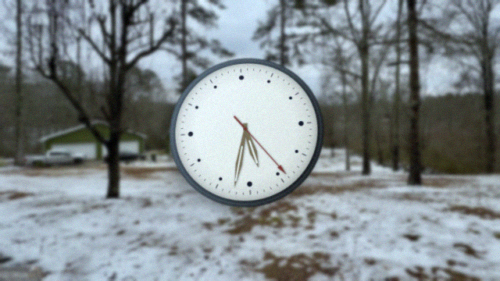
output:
5:32:24
